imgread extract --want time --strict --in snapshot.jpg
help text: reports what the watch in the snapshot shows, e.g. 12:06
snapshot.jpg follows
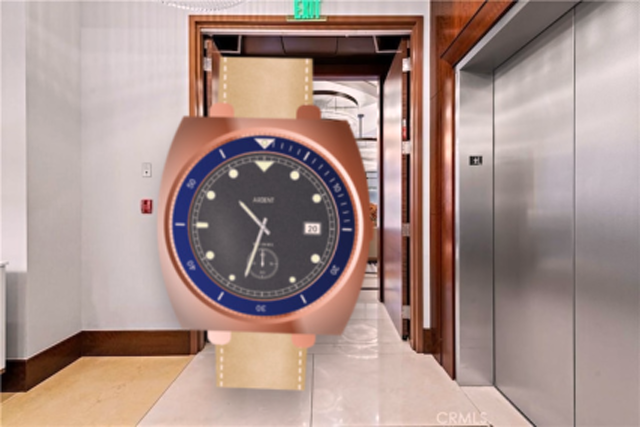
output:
10:33
